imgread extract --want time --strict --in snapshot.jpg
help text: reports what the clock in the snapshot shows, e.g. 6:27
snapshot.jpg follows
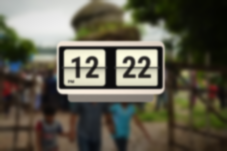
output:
12:22
